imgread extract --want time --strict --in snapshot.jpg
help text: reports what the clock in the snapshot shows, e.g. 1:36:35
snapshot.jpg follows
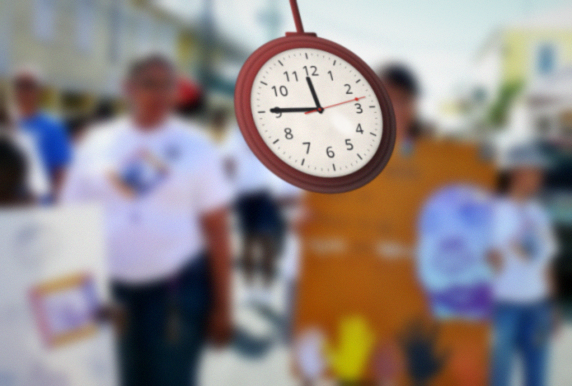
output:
11:45:13
